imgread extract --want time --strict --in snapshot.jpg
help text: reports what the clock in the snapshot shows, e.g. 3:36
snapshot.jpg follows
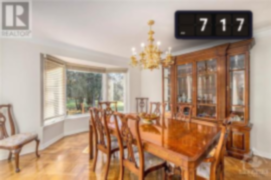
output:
7:17
